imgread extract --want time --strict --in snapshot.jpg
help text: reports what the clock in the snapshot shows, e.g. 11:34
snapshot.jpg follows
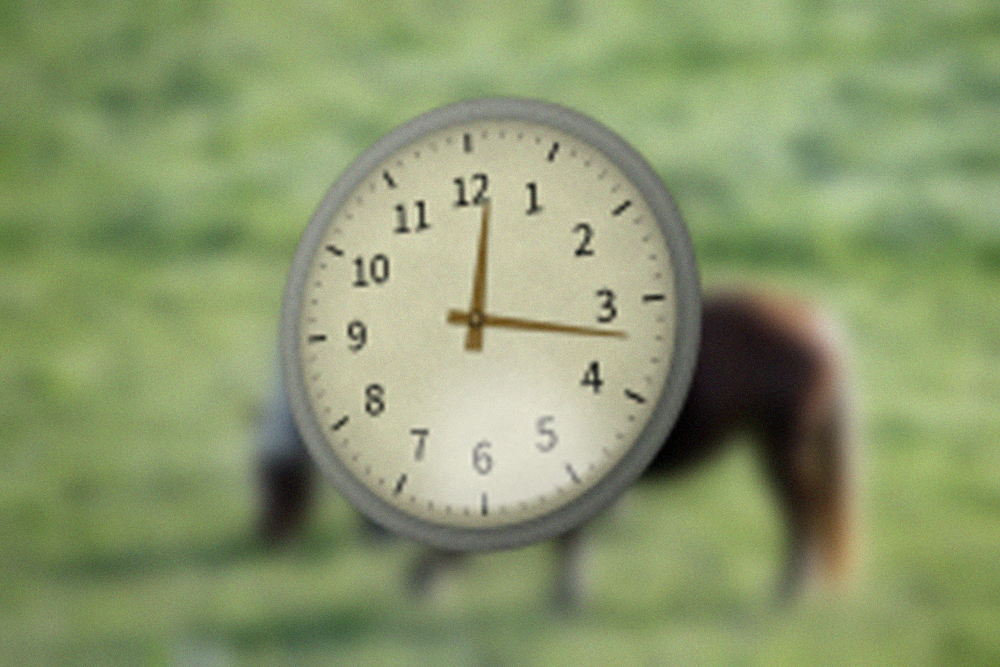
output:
12:17
